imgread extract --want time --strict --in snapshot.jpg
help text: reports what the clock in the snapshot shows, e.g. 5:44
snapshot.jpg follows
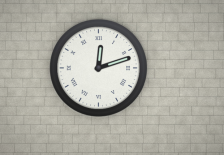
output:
12:12
